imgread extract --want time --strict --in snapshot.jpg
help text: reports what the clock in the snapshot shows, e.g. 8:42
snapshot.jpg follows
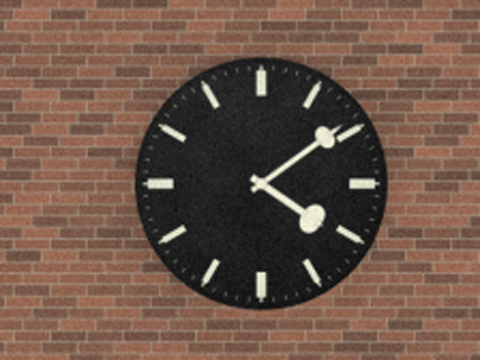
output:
4:09
